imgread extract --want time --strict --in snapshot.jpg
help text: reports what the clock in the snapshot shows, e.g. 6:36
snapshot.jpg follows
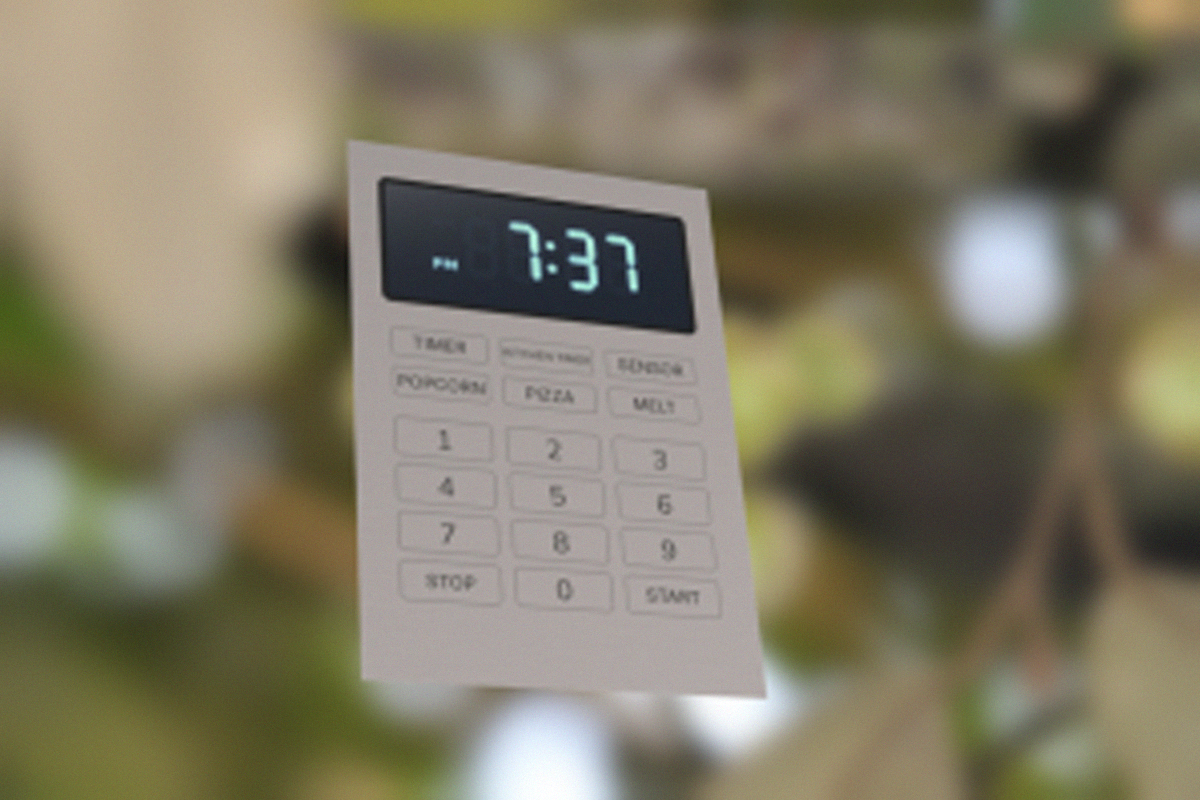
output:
7:37
